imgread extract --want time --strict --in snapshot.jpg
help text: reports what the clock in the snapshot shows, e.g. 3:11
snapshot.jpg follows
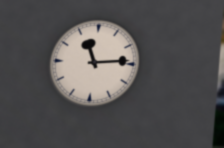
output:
11:14
